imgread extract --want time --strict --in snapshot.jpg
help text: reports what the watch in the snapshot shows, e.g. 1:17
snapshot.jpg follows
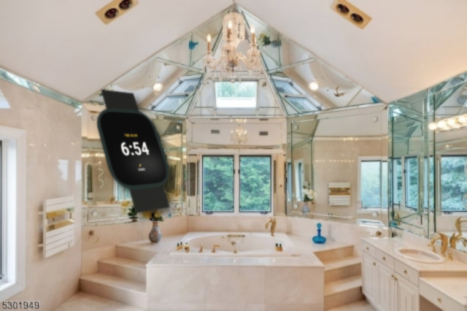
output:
6:54
